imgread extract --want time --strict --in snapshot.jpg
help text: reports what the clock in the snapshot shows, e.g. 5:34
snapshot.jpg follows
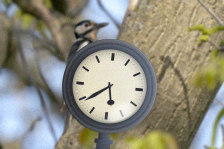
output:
5:39
